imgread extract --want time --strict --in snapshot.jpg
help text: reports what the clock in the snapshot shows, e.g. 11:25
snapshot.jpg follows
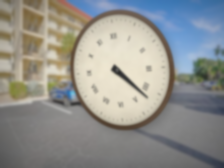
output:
4:22
